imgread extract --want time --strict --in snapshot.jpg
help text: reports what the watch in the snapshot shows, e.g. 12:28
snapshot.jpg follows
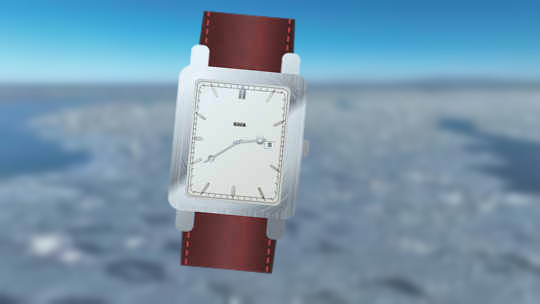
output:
2:39
